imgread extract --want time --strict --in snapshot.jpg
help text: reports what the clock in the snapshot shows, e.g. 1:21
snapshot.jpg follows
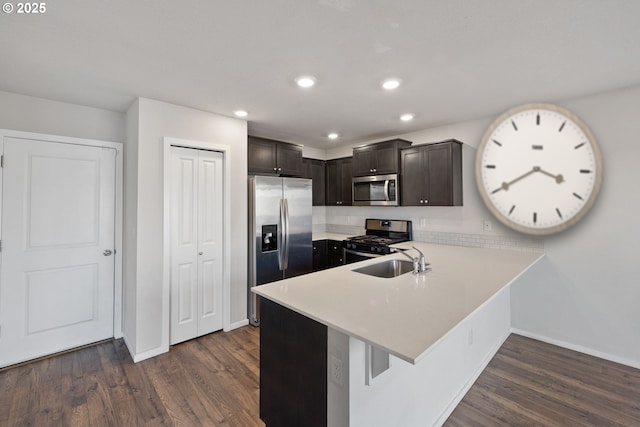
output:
3:40
